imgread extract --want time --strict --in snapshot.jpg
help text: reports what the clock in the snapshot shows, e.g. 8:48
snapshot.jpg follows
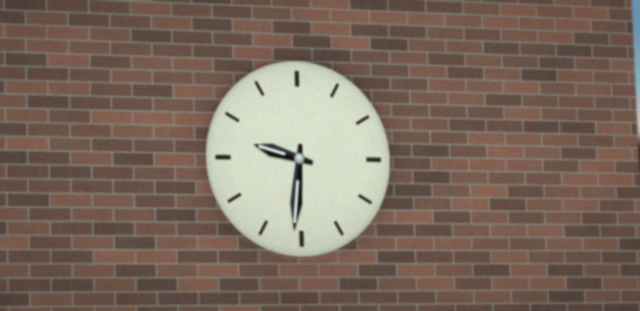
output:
9:31
